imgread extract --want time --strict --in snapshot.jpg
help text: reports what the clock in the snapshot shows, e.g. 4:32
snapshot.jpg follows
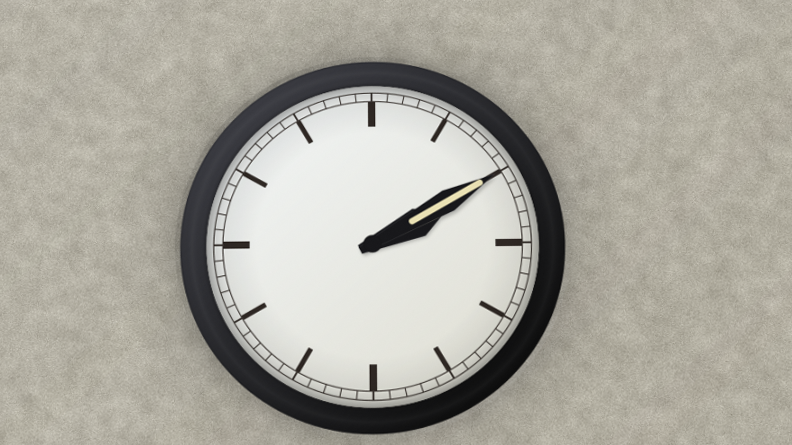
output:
2:10
